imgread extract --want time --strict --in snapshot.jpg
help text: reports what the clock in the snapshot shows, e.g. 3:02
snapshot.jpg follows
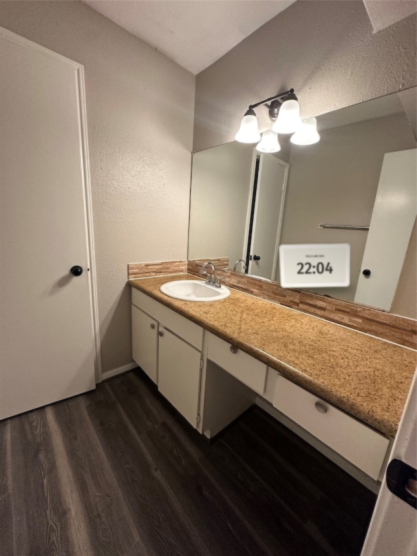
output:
22:04
